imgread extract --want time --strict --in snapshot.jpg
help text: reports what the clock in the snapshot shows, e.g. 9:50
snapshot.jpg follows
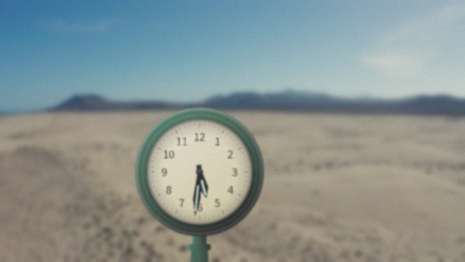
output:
5:31
